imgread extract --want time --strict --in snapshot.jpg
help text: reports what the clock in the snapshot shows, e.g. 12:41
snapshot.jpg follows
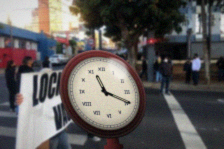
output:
11:19
